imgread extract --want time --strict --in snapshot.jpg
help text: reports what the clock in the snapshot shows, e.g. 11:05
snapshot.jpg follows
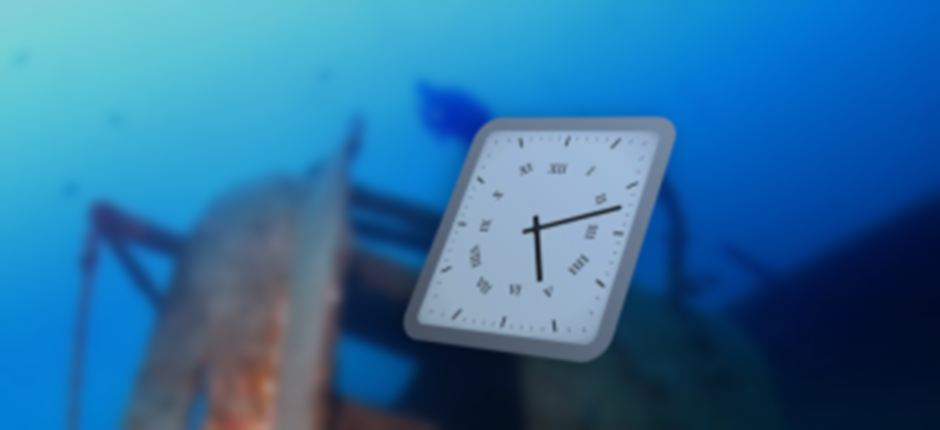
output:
5:12
